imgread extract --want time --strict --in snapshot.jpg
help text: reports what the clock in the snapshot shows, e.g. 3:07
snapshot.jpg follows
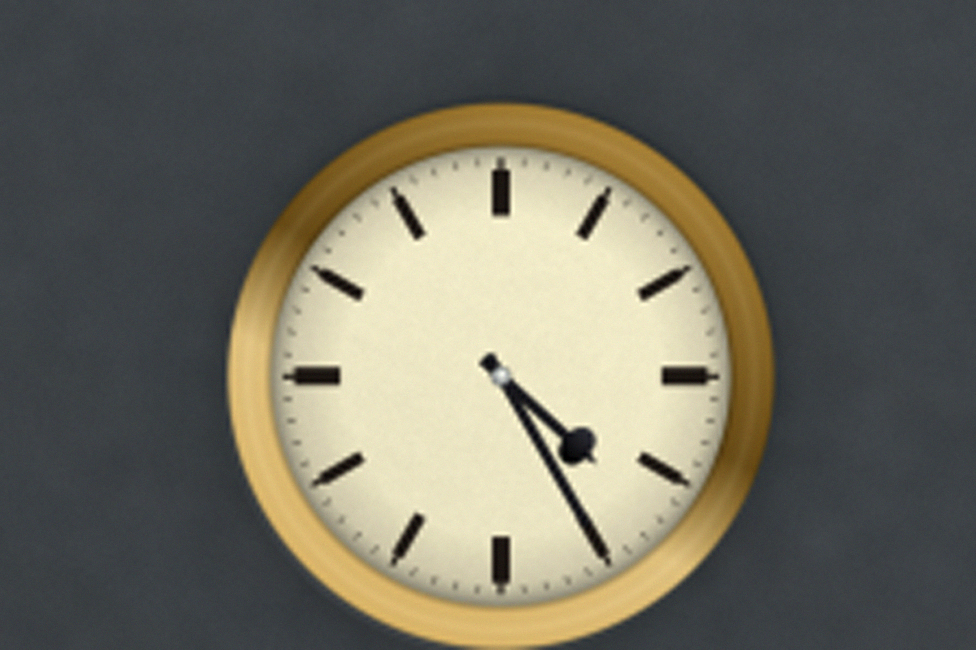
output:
4:25
